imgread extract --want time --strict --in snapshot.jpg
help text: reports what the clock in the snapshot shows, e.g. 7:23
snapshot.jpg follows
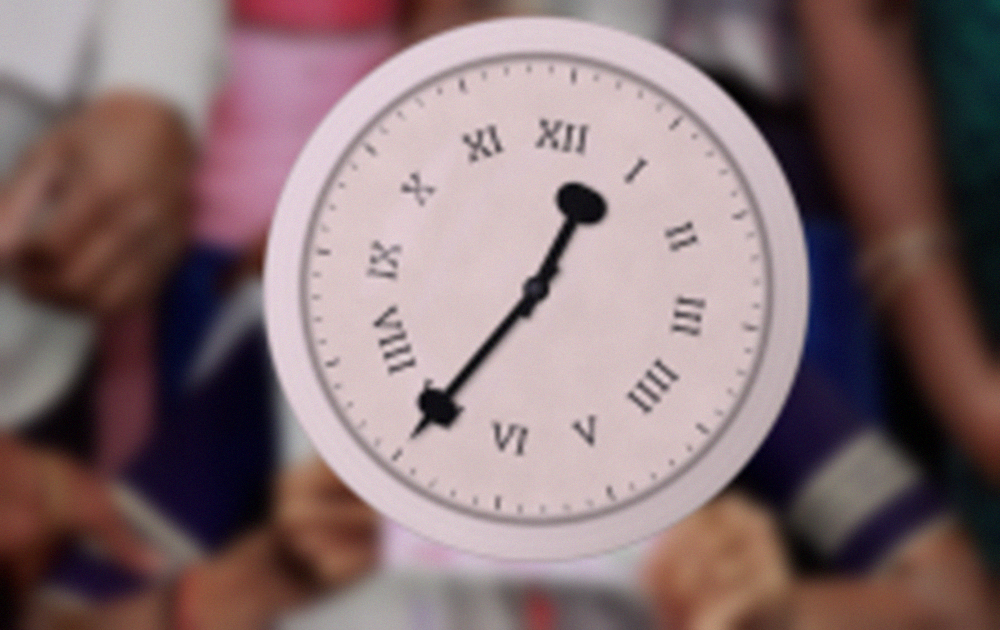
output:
12:35
